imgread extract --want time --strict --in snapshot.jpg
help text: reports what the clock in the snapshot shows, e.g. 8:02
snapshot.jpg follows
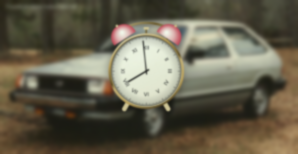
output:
7:59
